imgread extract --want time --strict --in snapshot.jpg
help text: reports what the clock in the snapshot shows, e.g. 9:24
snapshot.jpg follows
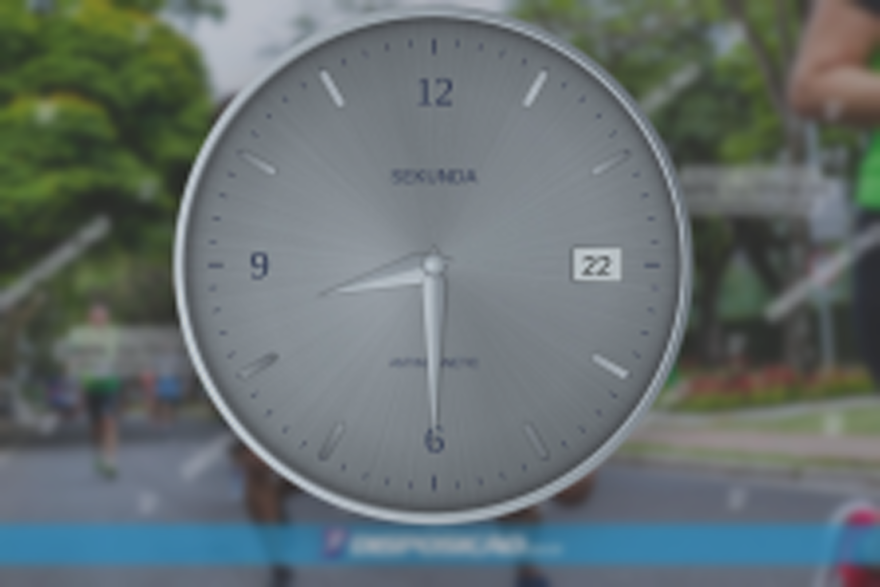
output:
8:30
